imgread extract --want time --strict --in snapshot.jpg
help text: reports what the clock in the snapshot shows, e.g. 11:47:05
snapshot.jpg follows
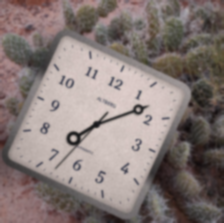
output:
7:07:33
